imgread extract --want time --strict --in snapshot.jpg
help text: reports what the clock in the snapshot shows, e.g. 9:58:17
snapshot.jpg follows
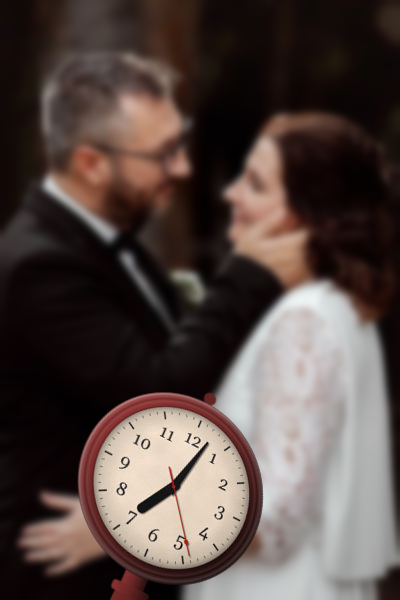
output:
7:02:24
